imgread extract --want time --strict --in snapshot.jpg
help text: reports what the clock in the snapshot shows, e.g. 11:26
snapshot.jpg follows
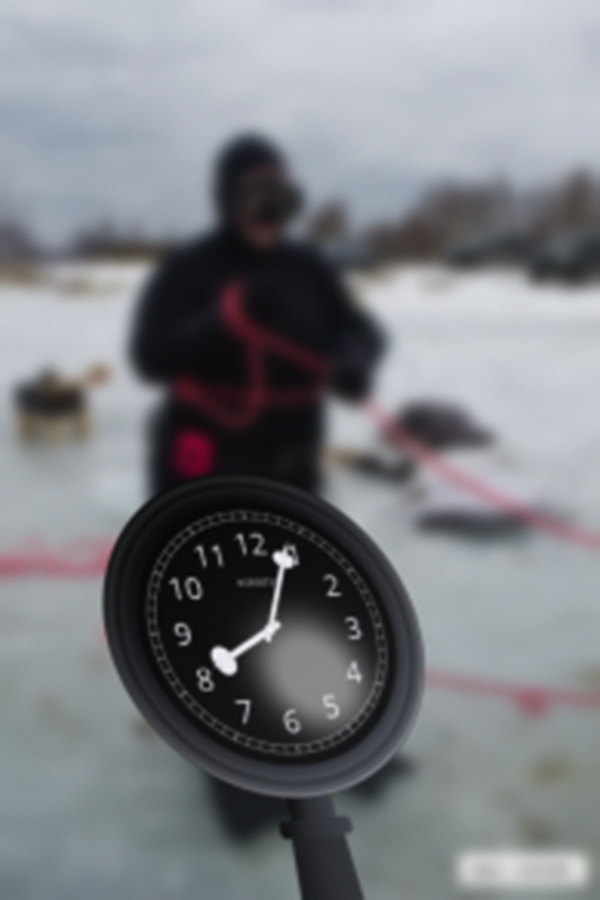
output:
8:04
